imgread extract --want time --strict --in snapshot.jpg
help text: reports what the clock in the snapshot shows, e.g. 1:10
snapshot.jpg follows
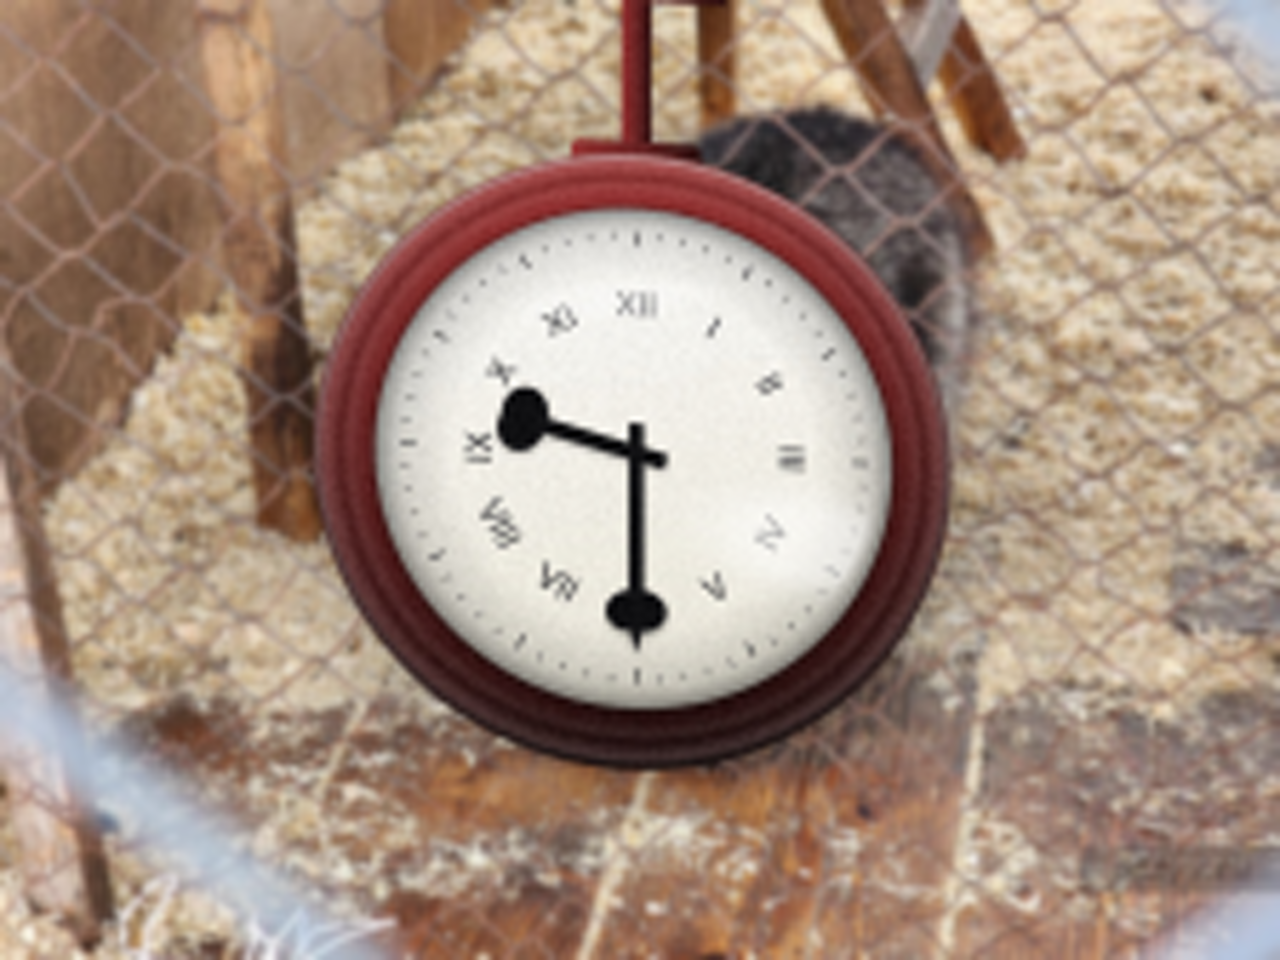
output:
9:30
